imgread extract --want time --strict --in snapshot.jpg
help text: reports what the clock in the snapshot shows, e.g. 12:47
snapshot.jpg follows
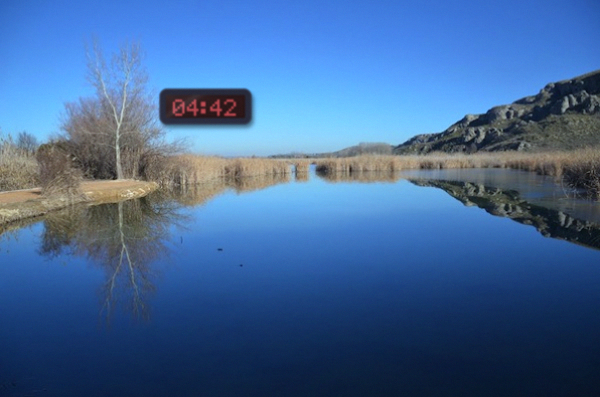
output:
4:42
